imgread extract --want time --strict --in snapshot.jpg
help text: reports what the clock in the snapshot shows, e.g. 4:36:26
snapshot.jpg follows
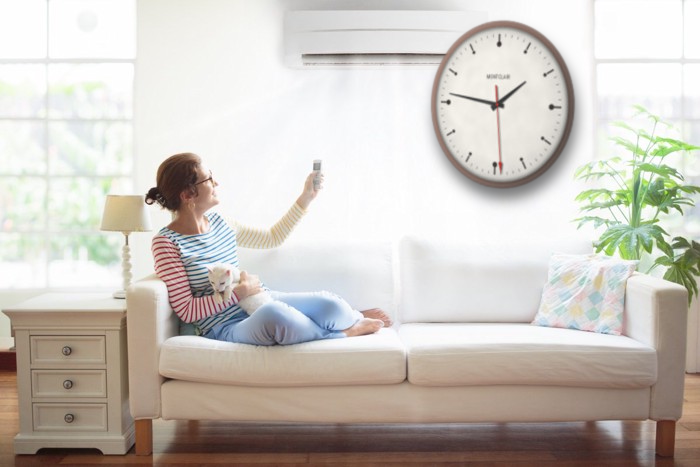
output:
1:46:29
